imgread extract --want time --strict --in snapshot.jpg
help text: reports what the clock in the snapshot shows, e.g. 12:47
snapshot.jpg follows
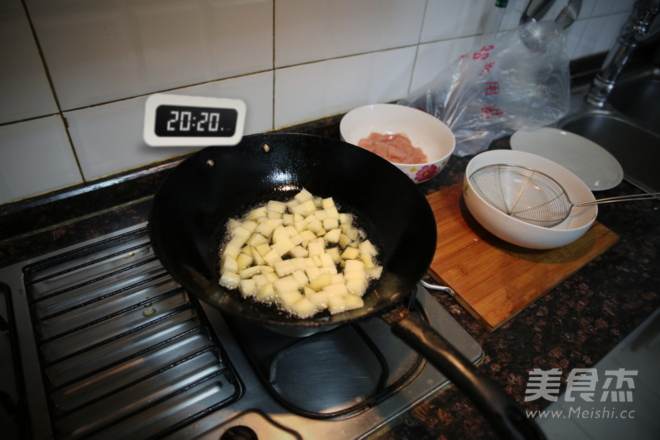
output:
20:20
